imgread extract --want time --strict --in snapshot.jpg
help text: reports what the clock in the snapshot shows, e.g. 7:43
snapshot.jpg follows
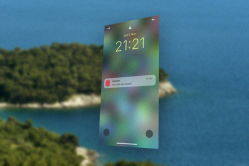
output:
21:21
